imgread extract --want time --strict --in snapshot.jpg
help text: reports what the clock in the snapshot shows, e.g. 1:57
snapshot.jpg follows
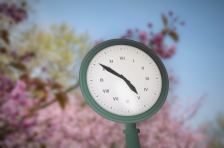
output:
4:51
